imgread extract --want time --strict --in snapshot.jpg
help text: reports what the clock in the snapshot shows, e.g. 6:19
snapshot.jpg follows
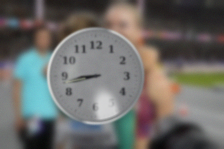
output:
8:43
